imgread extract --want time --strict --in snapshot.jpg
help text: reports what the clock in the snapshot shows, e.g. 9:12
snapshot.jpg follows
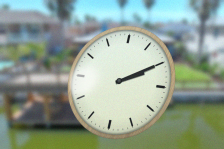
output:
2:10
